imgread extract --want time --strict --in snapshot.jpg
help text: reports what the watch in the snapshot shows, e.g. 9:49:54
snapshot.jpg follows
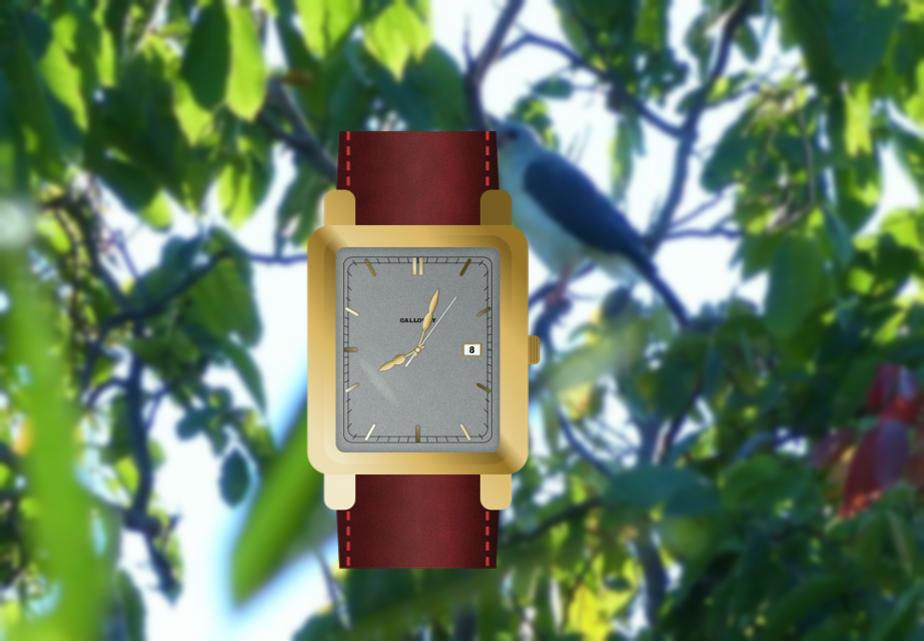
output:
8:03:06
